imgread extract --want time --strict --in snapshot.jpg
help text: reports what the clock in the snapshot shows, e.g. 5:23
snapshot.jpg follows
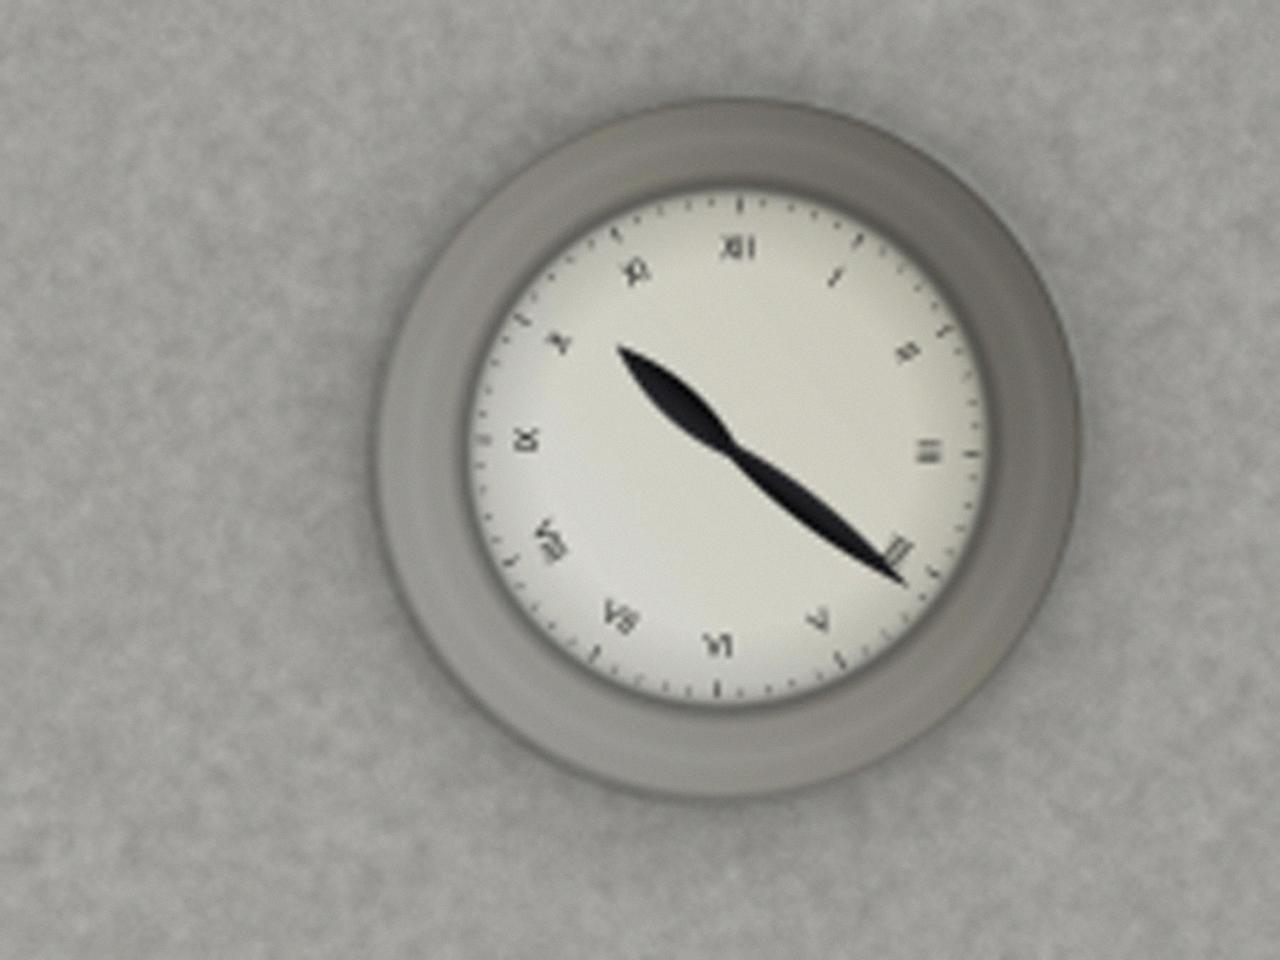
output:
10:21
